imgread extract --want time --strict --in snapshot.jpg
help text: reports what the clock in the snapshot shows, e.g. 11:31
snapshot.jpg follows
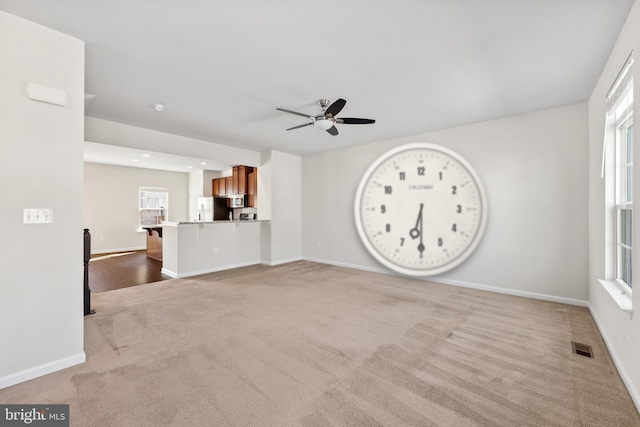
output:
6:30
